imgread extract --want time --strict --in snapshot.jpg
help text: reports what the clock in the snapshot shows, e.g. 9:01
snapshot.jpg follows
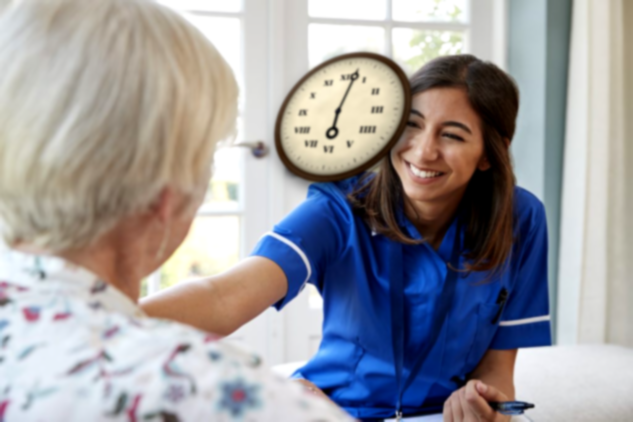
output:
6:02
